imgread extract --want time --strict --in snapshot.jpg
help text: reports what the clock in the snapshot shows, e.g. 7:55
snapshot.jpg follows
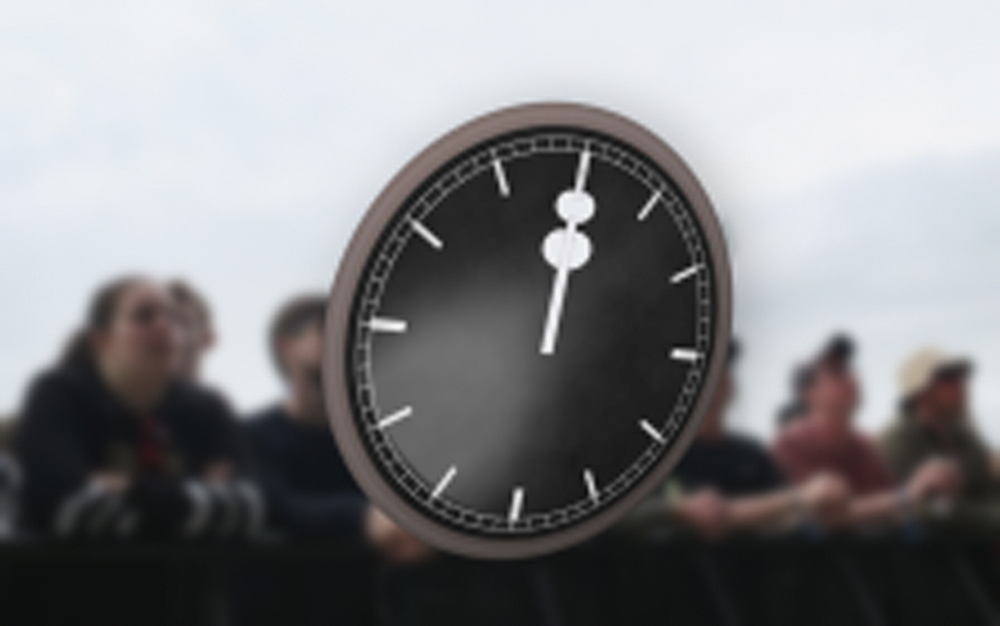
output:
12:00
